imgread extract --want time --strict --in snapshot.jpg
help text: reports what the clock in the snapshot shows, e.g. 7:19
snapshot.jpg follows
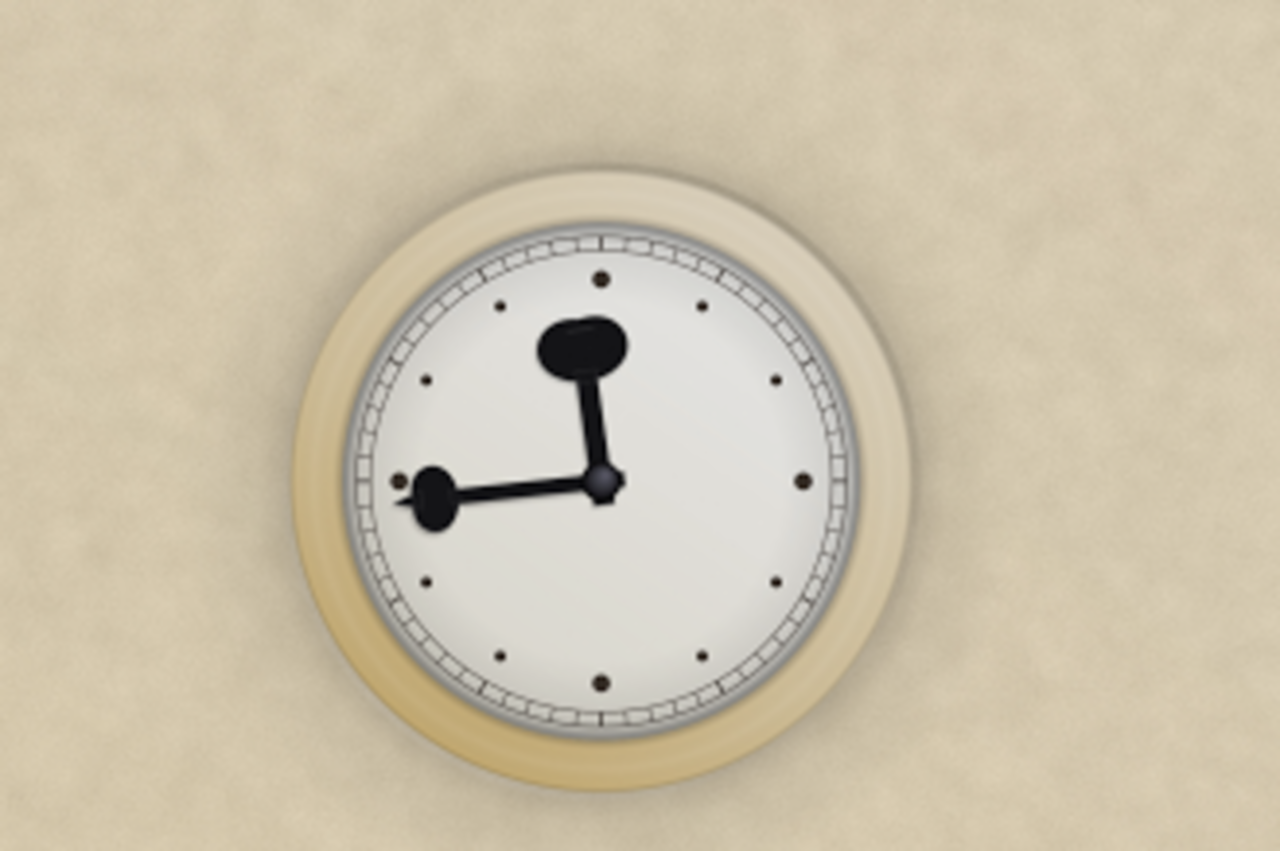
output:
11:44
